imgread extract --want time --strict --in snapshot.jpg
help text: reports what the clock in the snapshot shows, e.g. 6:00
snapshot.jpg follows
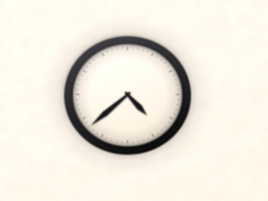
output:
4:38
